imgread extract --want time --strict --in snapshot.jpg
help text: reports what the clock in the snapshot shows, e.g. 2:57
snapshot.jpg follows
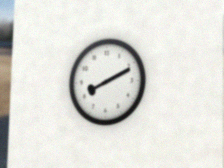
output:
8:11
